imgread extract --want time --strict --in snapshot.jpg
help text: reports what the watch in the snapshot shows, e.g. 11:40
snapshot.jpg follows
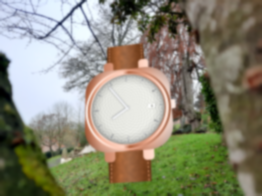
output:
7:54
